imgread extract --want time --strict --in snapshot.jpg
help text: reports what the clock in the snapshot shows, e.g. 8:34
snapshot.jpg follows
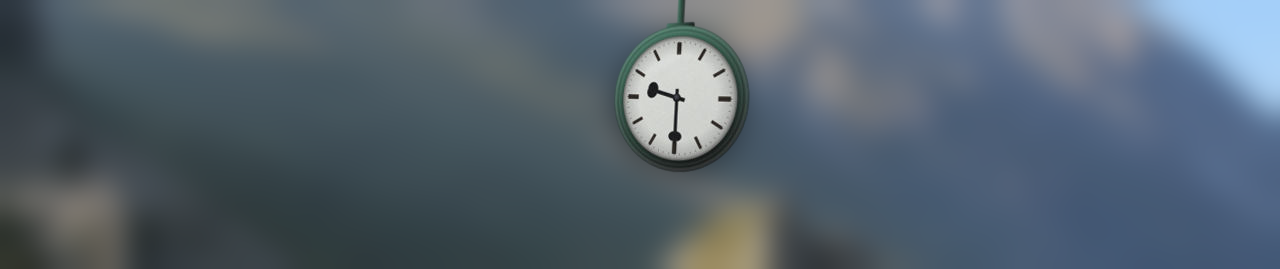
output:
9:30
